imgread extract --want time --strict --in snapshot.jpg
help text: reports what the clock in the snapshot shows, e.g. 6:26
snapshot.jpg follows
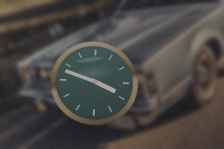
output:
3:48
